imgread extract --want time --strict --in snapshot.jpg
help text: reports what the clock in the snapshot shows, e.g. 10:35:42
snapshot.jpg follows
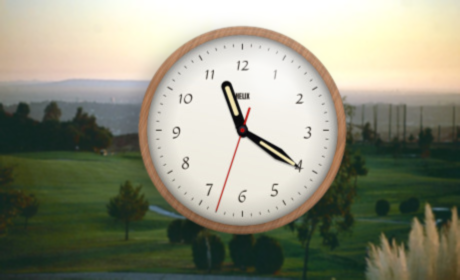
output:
11:20:33
